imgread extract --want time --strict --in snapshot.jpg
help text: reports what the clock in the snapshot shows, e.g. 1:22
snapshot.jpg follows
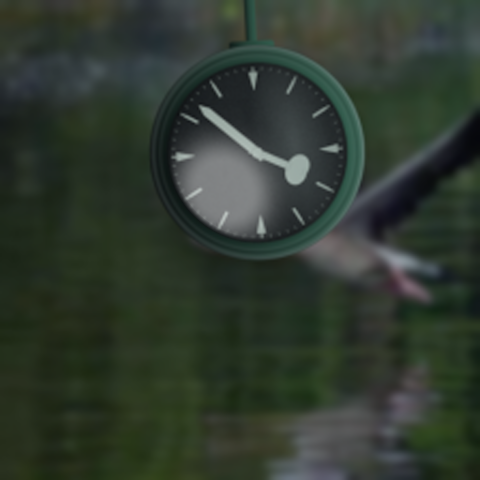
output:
3:52
